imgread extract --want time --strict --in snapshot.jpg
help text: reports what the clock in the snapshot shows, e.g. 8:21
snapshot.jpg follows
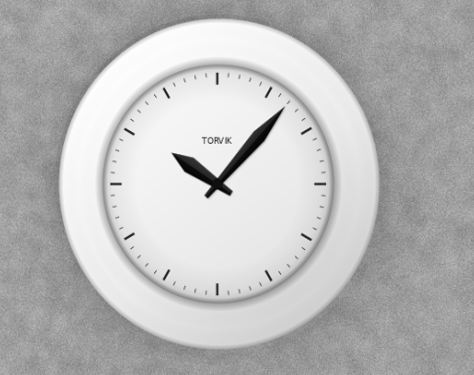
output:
10:07
